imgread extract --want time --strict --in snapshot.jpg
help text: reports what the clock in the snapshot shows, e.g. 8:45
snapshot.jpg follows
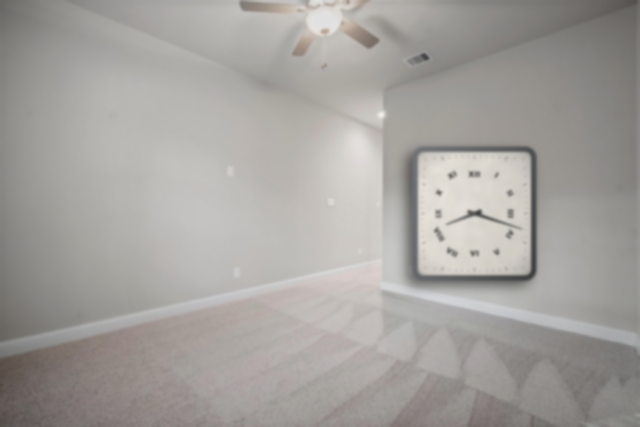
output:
8:18
